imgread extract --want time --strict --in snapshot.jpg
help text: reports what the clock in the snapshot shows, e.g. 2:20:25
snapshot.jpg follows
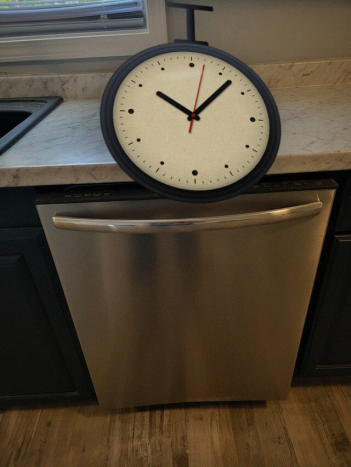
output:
10:07:02
